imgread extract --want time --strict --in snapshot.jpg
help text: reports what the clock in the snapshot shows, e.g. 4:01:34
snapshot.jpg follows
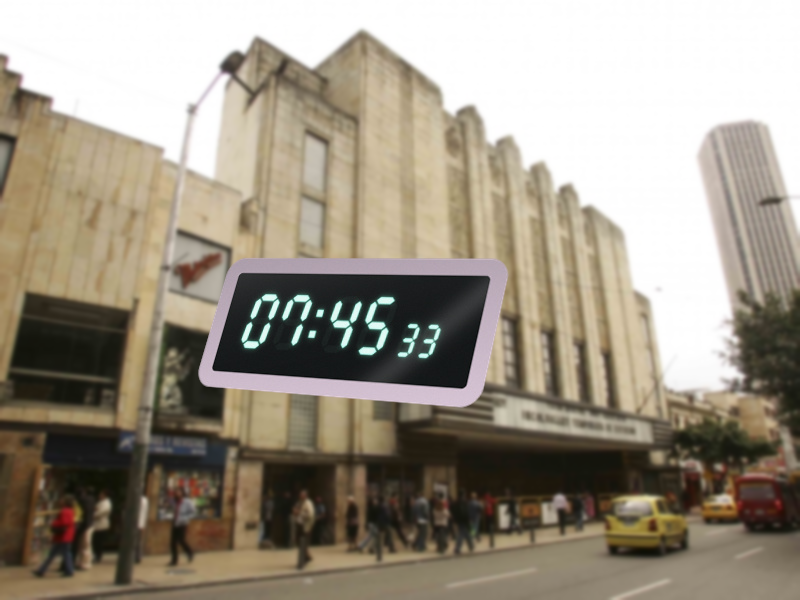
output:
7:45:33
